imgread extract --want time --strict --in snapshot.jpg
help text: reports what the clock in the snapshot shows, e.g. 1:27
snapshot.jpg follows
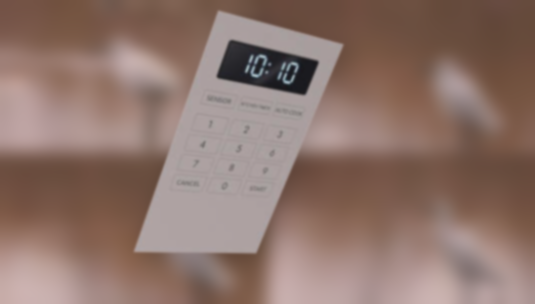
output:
10:10
